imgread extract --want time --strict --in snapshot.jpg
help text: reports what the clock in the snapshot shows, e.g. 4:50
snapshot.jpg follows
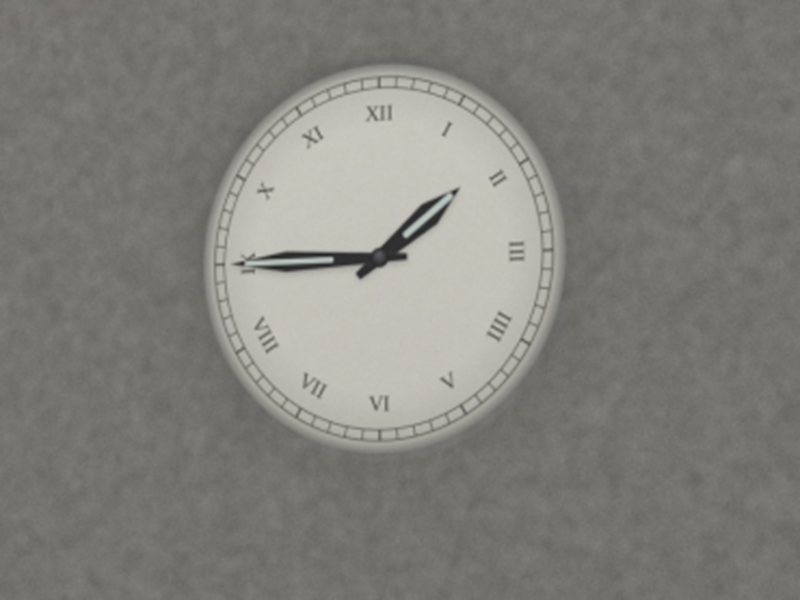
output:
1:45
